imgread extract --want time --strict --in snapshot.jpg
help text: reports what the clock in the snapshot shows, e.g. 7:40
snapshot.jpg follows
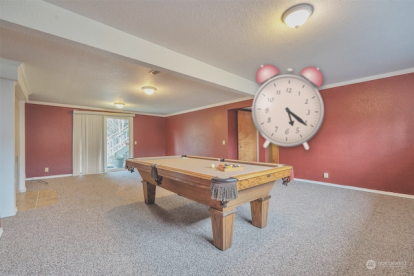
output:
5:21
